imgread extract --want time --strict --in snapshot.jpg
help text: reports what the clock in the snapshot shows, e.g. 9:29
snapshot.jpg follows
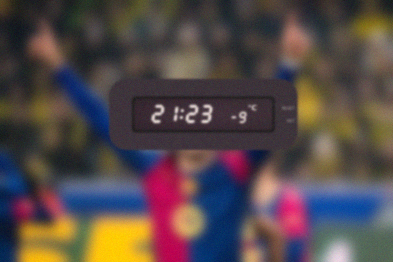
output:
21:23
